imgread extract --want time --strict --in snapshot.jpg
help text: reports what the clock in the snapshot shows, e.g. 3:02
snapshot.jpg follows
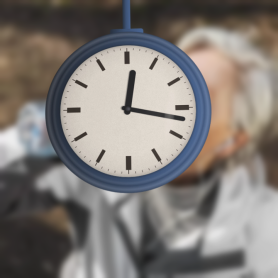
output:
12:17
